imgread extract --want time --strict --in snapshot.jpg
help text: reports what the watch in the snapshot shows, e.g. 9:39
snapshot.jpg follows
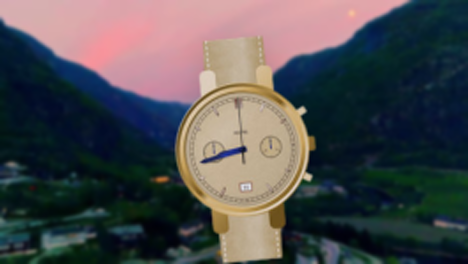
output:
8:43
